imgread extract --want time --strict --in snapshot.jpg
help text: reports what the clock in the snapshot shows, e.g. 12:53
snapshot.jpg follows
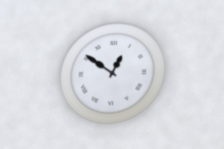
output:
12:51
